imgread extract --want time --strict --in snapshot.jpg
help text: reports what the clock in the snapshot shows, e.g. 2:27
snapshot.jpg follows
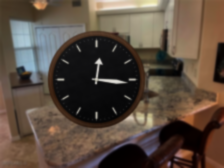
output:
12:16
